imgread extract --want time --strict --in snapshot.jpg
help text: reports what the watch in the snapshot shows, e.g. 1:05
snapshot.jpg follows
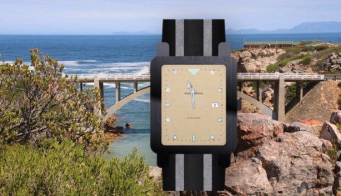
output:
11:58
